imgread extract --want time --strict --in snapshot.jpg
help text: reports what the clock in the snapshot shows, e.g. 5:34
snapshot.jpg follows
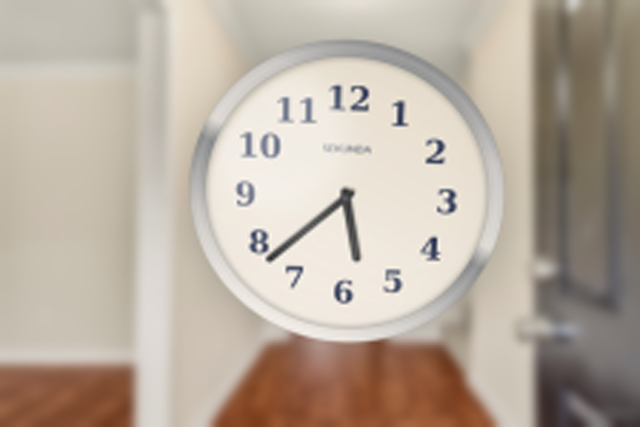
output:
5:38
